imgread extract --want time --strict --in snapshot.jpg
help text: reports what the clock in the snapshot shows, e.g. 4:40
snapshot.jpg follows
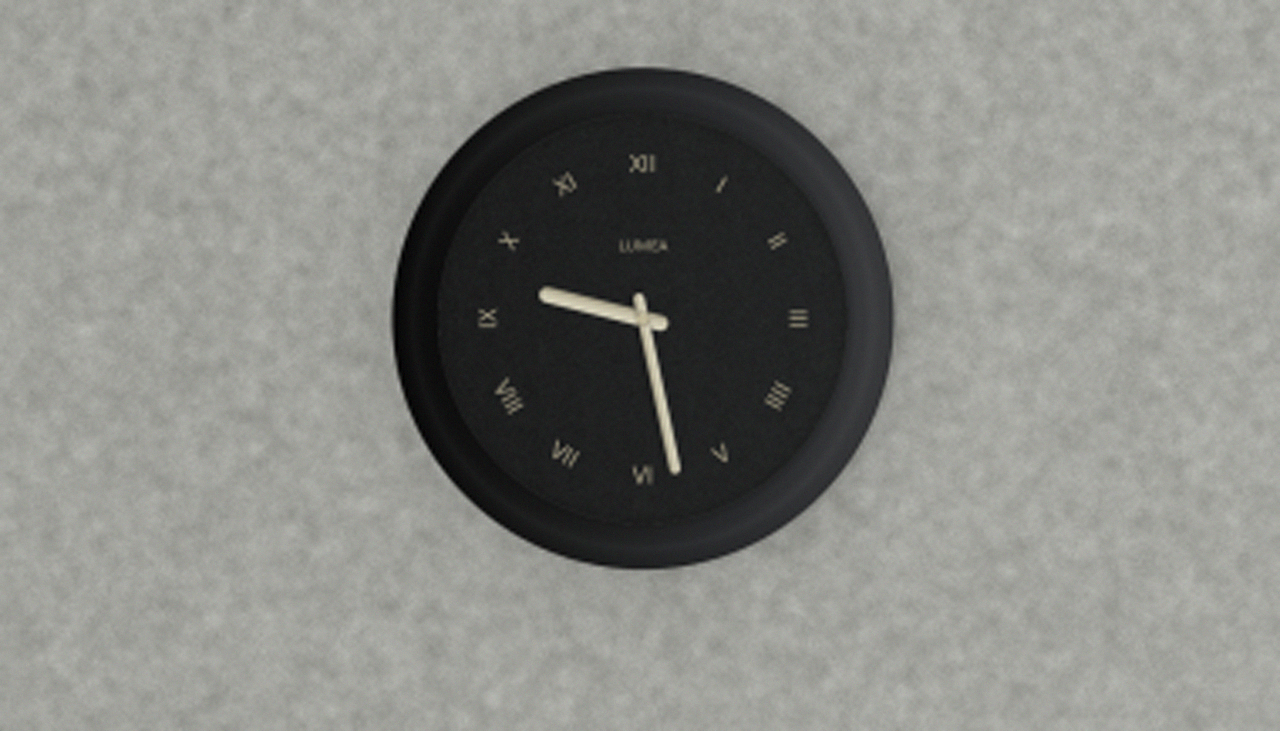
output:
9:28
